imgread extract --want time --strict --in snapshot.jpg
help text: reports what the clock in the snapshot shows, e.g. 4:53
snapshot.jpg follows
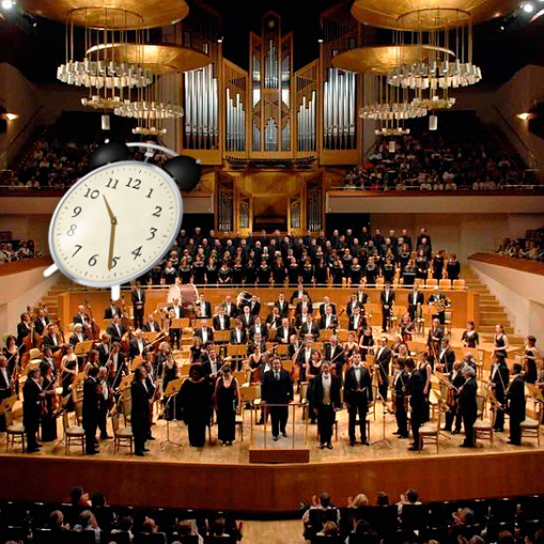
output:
10:26
